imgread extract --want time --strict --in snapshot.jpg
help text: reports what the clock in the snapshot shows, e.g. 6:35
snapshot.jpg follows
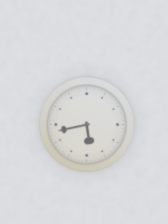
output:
5:43
